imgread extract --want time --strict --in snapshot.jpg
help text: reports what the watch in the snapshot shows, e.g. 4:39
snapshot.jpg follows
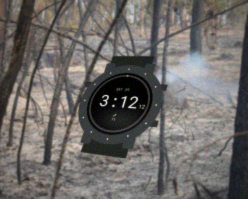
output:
3:12
